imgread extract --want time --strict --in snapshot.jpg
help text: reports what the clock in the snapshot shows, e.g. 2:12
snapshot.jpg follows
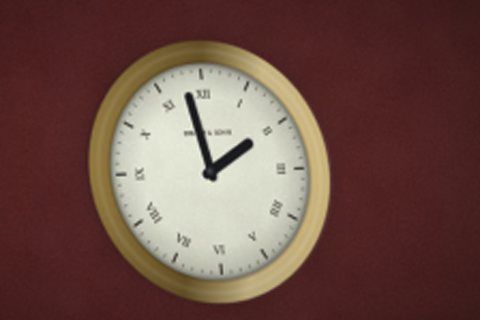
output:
1:58
